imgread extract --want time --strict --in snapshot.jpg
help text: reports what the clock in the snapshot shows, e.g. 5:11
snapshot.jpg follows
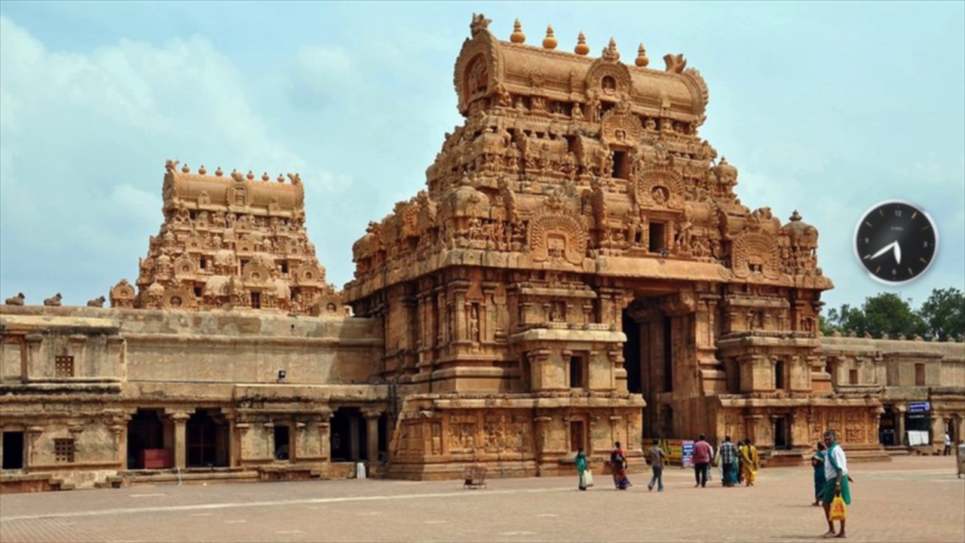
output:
5:39
